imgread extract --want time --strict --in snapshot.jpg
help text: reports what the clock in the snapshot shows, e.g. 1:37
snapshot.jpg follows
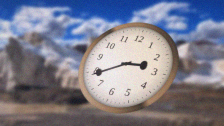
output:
2:39
